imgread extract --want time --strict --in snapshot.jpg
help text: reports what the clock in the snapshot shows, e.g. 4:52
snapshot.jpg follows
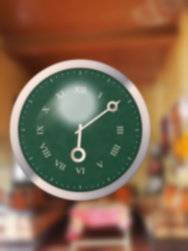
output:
6:09
